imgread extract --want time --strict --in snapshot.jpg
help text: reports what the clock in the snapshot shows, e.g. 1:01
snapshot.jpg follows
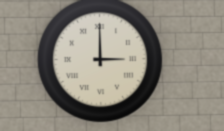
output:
3:00
